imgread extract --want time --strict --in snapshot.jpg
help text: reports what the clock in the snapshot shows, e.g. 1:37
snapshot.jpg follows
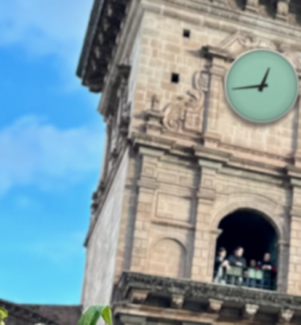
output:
12:44
